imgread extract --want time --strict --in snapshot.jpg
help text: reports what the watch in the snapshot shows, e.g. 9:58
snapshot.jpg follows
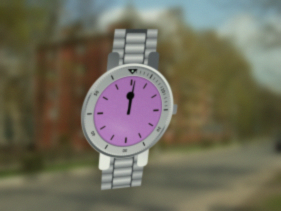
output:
12:01
